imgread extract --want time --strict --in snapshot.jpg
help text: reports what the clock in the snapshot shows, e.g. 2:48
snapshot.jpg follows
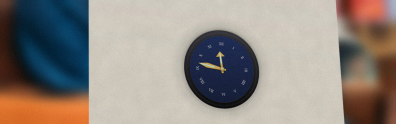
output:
11:47
